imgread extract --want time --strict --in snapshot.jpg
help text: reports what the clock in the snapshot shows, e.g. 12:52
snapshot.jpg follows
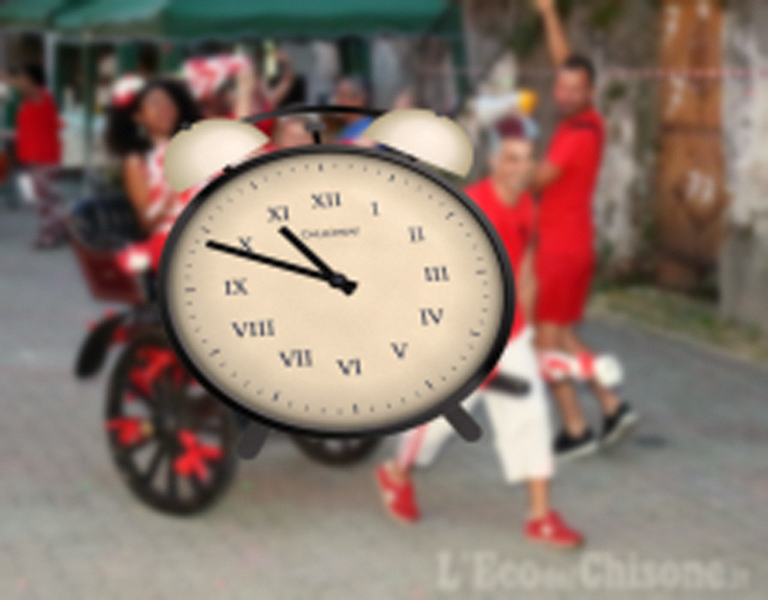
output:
10:49
